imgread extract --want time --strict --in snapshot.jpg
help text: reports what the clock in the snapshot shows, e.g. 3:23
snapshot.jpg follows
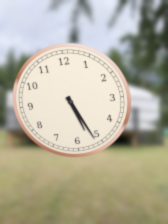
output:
5:26
